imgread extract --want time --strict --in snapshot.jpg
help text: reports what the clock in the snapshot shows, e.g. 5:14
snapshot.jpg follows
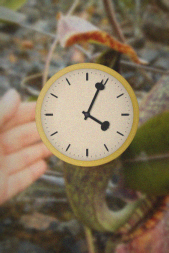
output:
4:04
